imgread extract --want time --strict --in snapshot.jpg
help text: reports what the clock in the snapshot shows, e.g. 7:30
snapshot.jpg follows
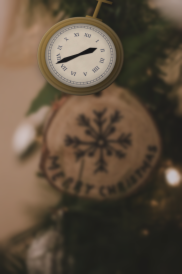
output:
1:38
